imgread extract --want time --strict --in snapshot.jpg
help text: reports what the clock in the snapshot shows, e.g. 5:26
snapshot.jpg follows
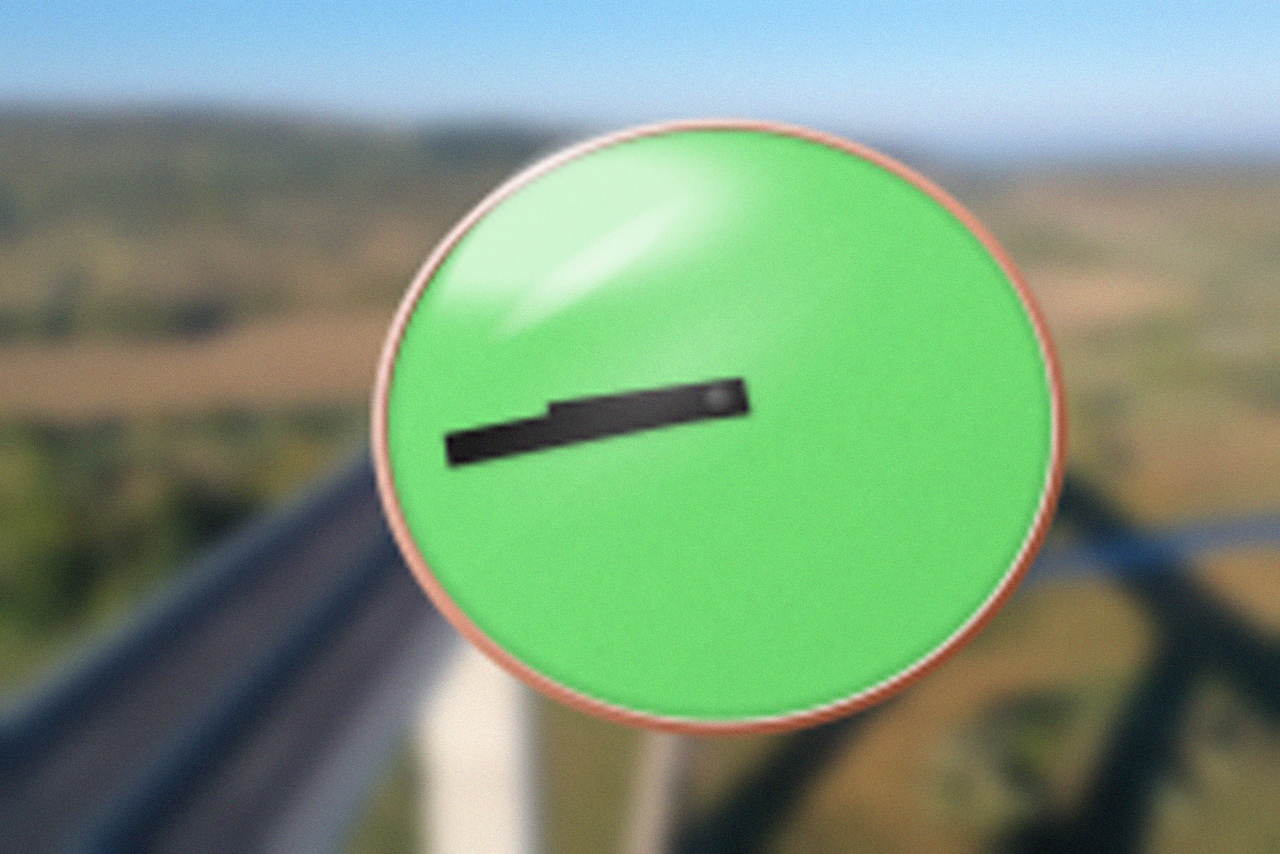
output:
8:43
